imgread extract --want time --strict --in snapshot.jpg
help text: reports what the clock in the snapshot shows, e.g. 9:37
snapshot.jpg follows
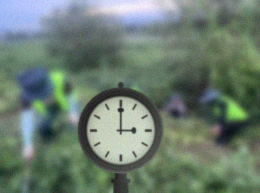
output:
3:00
